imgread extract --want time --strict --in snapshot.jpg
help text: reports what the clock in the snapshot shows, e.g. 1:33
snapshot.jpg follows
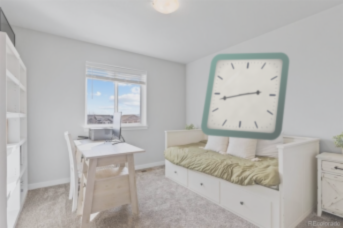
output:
2:43
